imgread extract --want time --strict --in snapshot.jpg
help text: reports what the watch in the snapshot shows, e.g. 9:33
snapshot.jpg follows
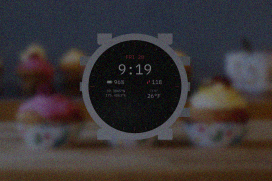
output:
9:19
